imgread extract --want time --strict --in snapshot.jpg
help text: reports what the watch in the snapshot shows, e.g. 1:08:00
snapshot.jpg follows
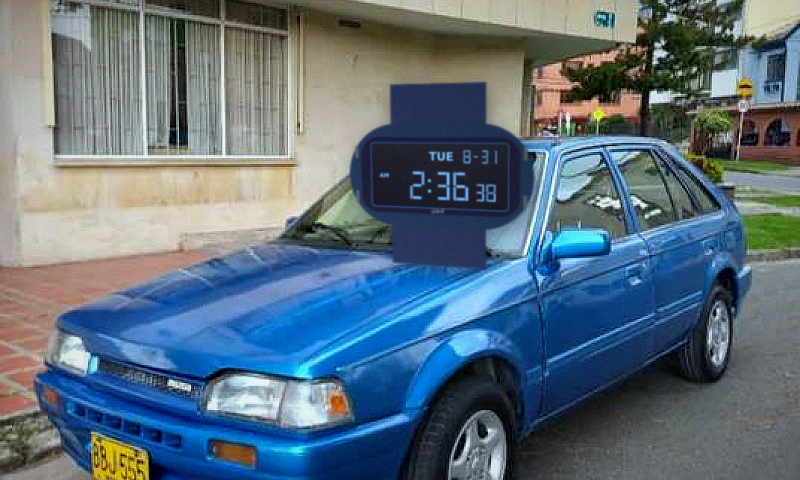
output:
2:36:38
